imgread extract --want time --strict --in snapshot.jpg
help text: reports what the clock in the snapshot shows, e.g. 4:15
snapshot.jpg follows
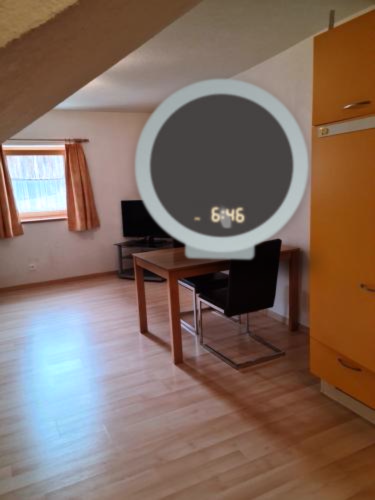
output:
6:46
